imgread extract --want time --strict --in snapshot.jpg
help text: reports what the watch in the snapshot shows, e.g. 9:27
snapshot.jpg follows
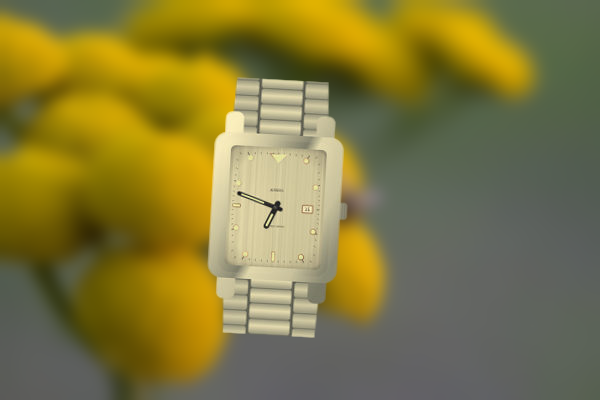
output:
6:48
